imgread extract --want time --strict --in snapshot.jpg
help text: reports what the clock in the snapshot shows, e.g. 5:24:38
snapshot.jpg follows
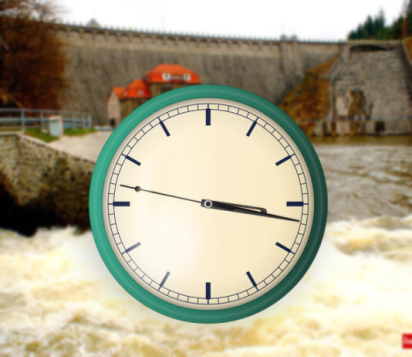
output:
3:16:47
